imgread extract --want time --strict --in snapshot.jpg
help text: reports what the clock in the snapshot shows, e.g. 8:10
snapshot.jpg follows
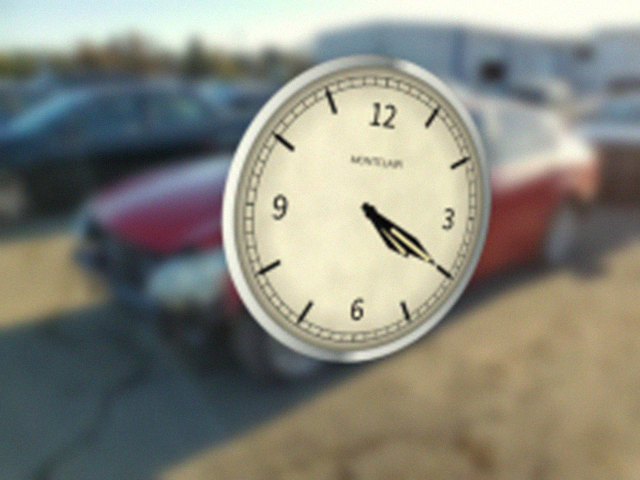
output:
4:20
